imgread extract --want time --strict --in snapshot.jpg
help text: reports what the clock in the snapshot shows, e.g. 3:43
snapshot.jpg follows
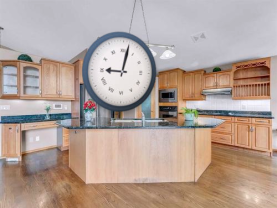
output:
9:02
